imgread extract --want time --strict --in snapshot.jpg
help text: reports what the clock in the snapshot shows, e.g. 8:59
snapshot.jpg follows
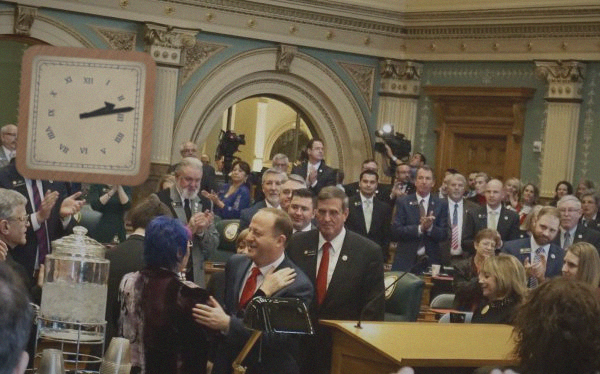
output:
2:13
